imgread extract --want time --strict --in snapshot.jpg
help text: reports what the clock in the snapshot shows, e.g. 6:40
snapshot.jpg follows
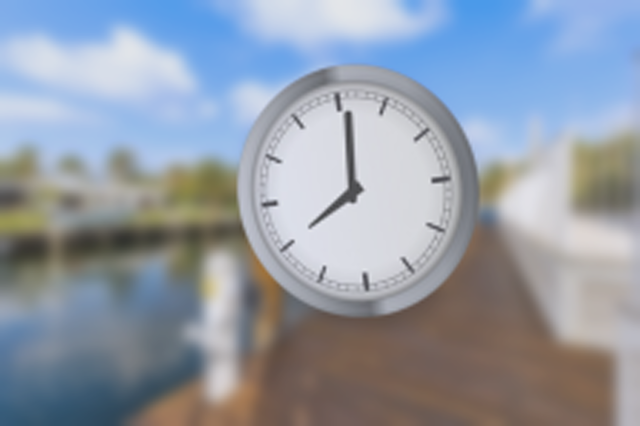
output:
8:01
